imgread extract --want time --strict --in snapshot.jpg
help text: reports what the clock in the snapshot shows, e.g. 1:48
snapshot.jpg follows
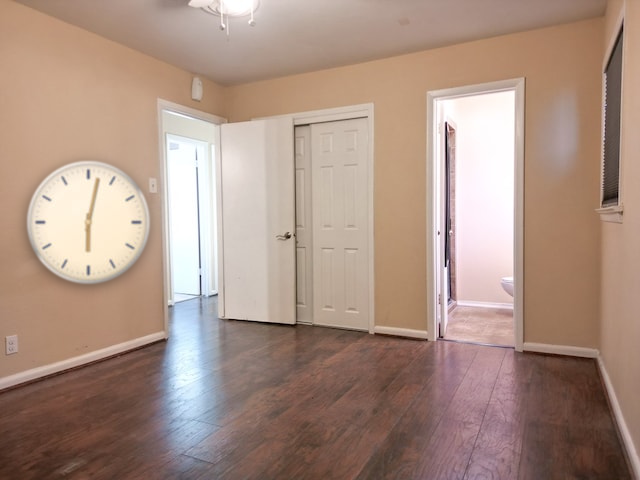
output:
6:02
